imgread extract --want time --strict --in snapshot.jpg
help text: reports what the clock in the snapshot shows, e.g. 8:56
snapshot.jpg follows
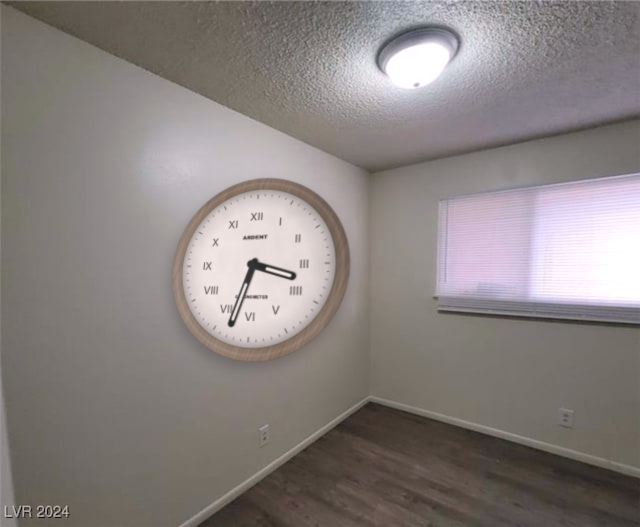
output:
3:33
